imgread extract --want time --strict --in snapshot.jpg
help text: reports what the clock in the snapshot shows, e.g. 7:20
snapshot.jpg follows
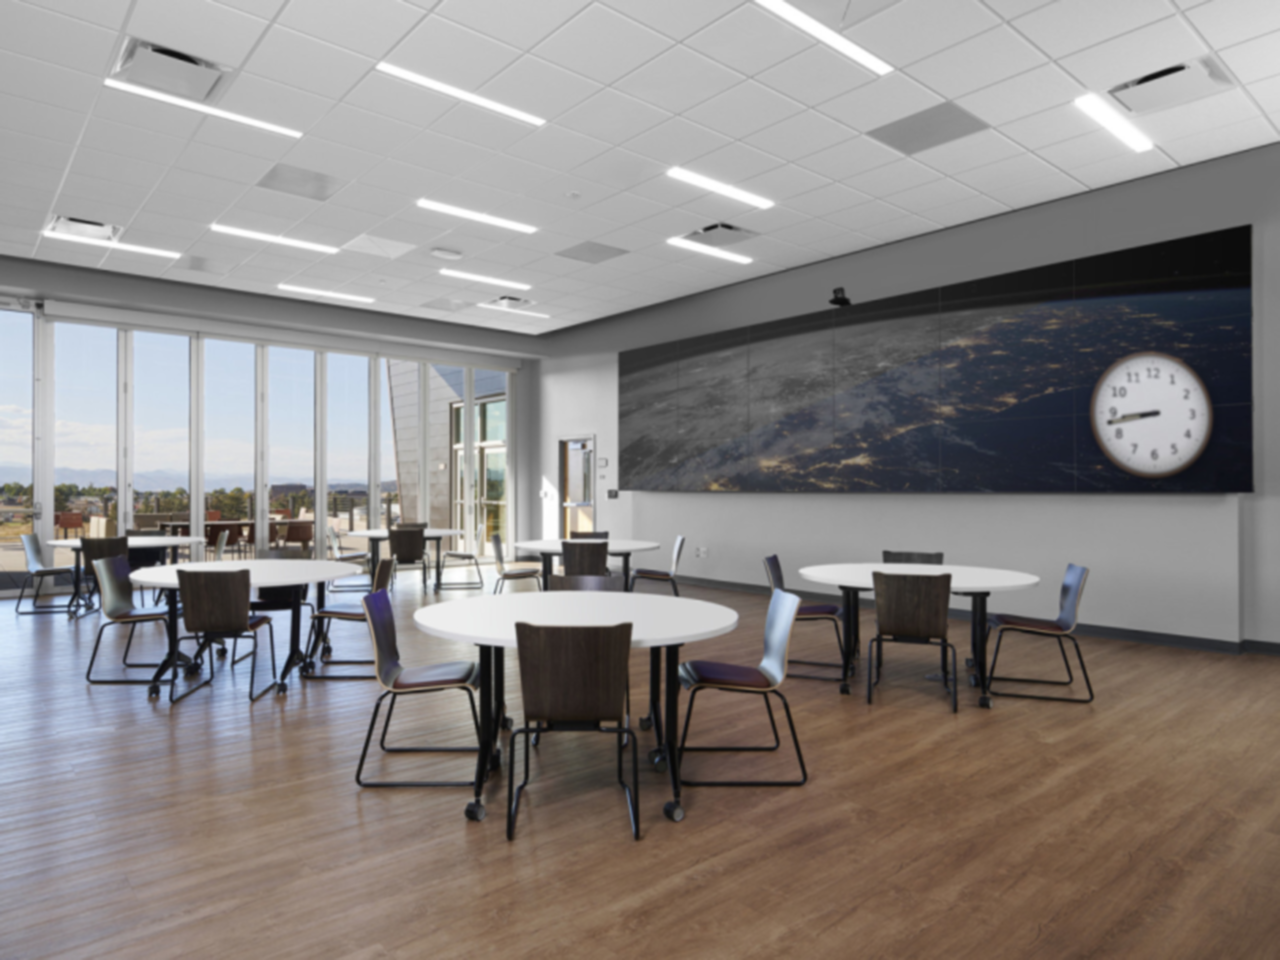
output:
8:43
